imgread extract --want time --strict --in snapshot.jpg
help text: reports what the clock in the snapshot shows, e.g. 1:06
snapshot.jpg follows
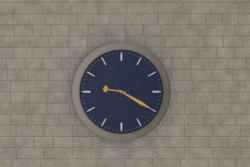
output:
9:20
